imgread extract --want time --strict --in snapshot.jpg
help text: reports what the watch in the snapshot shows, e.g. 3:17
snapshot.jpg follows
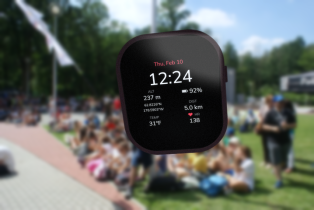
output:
12:24
